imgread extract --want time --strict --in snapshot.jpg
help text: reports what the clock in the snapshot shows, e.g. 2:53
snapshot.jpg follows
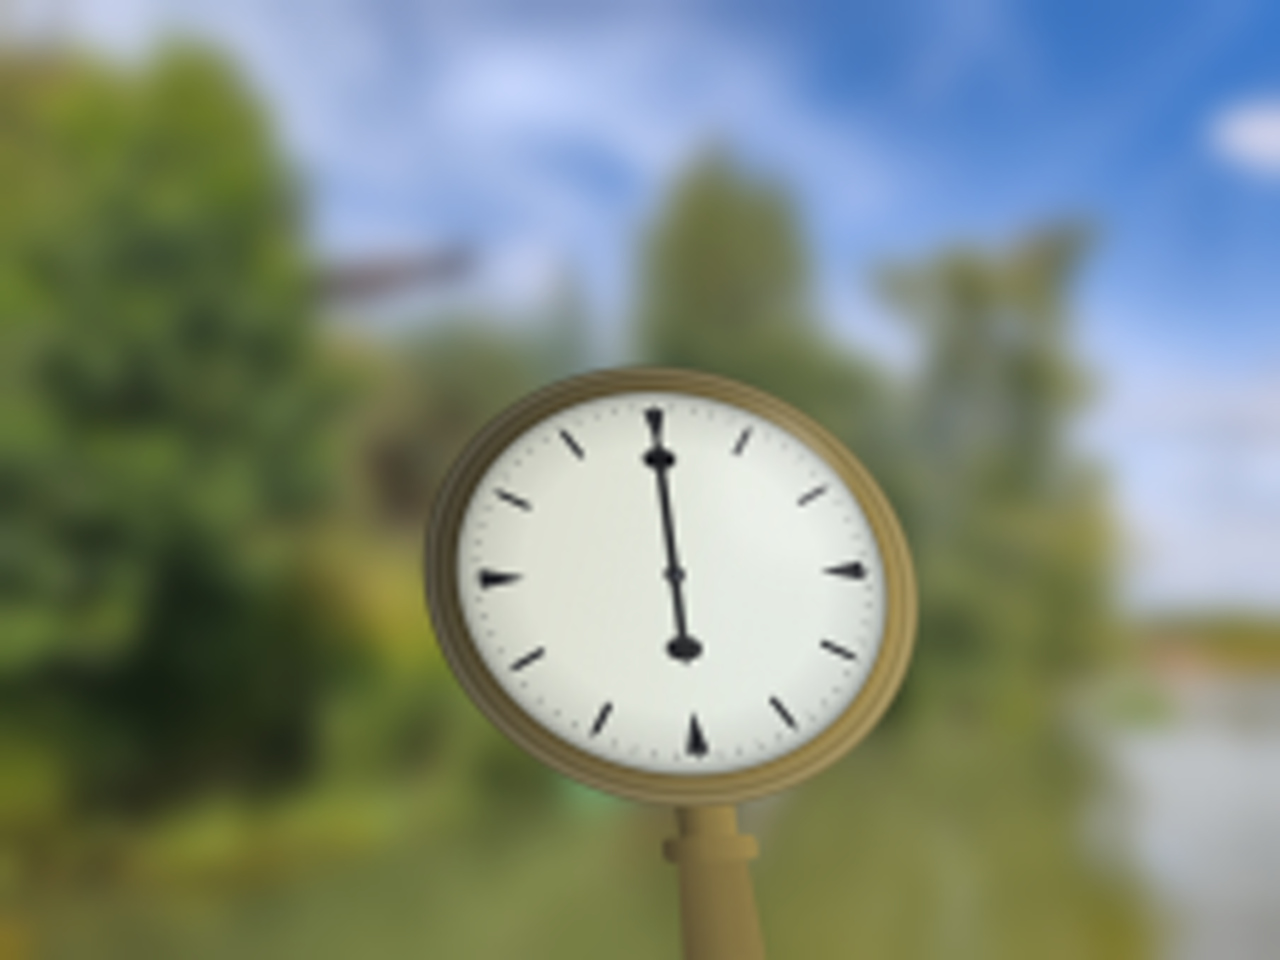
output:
6:00
